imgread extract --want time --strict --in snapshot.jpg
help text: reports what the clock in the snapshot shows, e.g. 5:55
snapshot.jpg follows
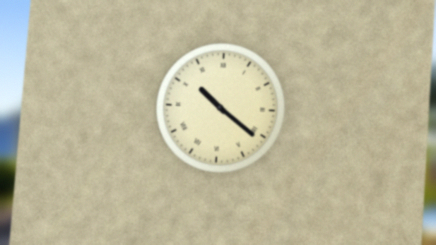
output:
10:21
